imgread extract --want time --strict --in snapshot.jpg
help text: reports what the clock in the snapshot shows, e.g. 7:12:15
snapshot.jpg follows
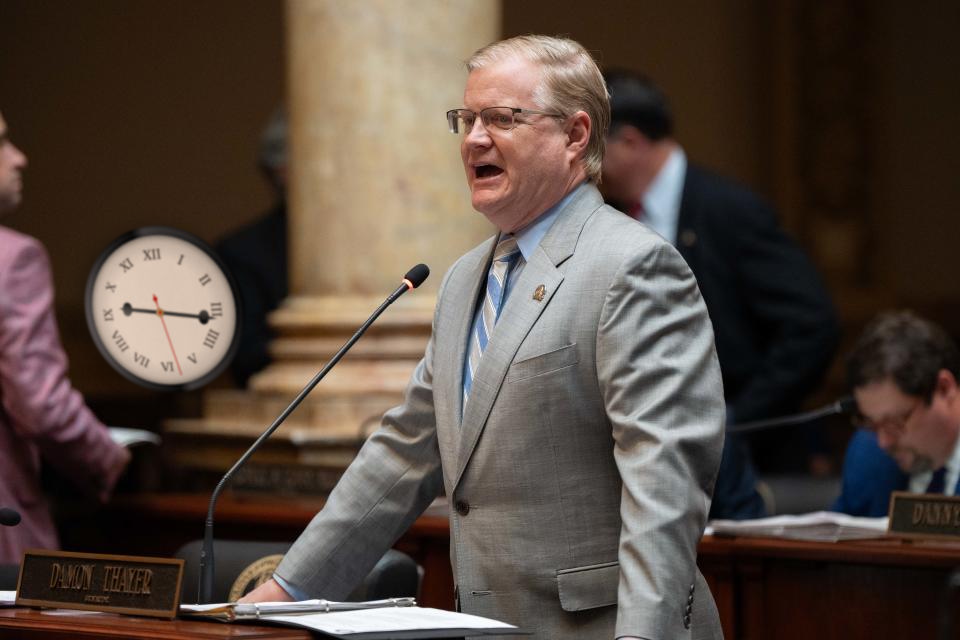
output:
9:16:28
